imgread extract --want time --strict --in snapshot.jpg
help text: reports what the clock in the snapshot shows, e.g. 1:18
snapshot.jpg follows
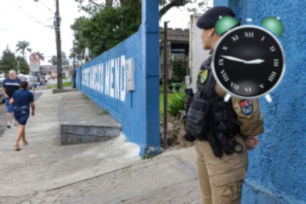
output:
2:47
